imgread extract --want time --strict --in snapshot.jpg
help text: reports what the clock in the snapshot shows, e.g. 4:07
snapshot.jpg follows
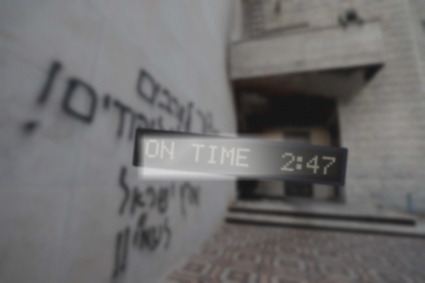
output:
2:47
